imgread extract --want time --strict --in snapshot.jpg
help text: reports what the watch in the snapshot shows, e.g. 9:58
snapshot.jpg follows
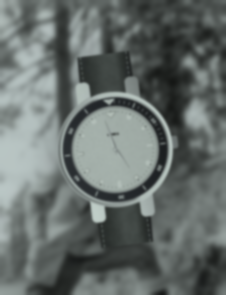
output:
4:58
